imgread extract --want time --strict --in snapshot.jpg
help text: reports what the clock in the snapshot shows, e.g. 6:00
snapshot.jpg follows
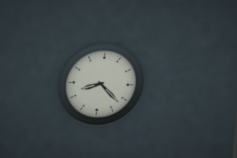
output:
8:22
